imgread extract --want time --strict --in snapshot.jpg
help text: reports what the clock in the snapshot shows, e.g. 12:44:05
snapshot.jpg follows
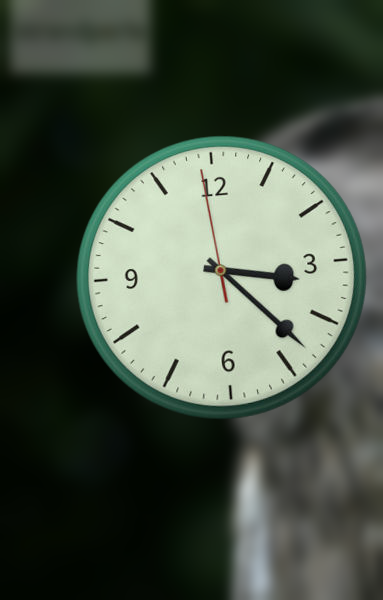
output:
3:22:59
